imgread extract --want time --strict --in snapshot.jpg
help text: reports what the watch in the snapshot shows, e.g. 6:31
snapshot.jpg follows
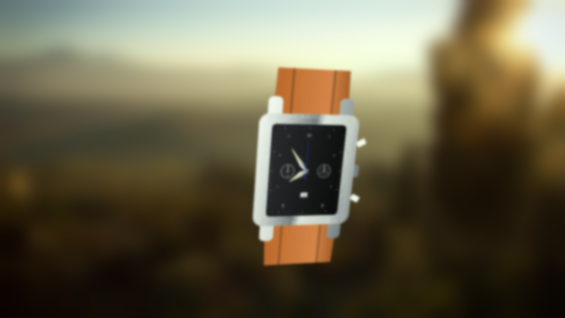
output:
7:54
